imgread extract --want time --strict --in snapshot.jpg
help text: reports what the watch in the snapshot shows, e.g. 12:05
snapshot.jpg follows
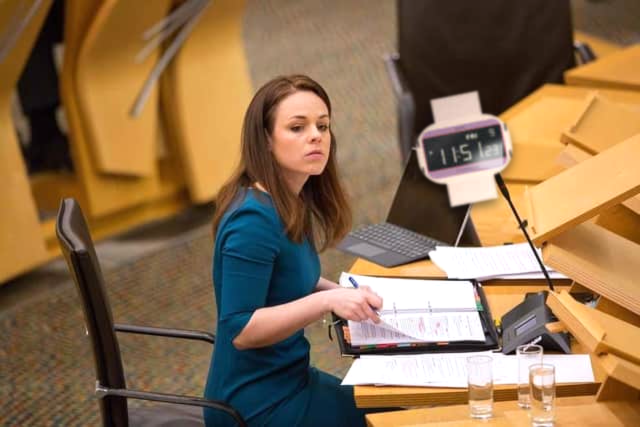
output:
11:51
